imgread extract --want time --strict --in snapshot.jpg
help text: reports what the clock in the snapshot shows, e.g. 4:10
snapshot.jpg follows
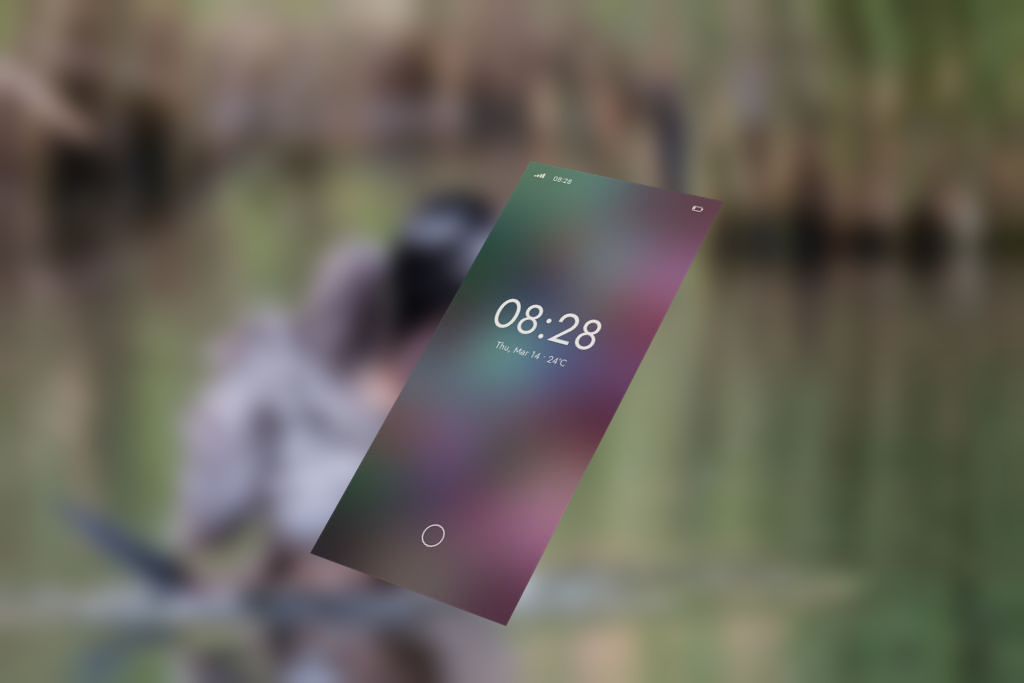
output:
8:28
